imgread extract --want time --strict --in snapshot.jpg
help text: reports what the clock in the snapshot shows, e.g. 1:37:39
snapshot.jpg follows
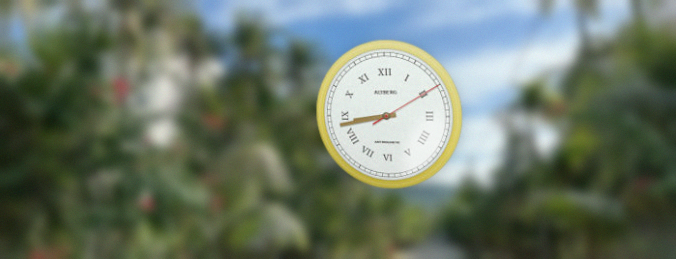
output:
8:43:10
